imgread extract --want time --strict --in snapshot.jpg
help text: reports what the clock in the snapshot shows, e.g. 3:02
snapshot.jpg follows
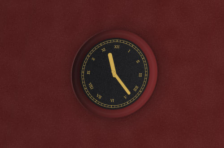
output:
11:23
